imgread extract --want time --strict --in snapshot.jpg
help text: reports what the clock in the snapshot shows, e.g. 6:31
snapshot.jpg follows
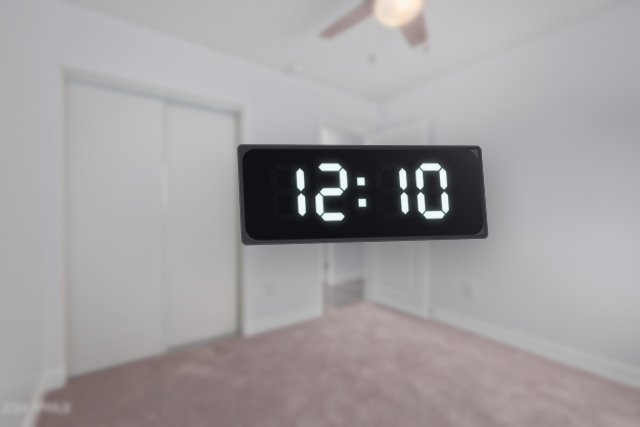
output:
12:10
